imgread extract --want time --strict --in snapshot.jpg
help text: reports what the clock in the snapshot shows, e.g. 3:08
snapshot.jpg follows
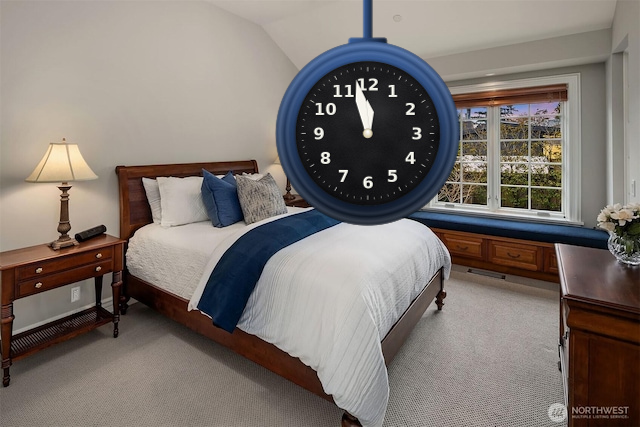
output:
11:58
